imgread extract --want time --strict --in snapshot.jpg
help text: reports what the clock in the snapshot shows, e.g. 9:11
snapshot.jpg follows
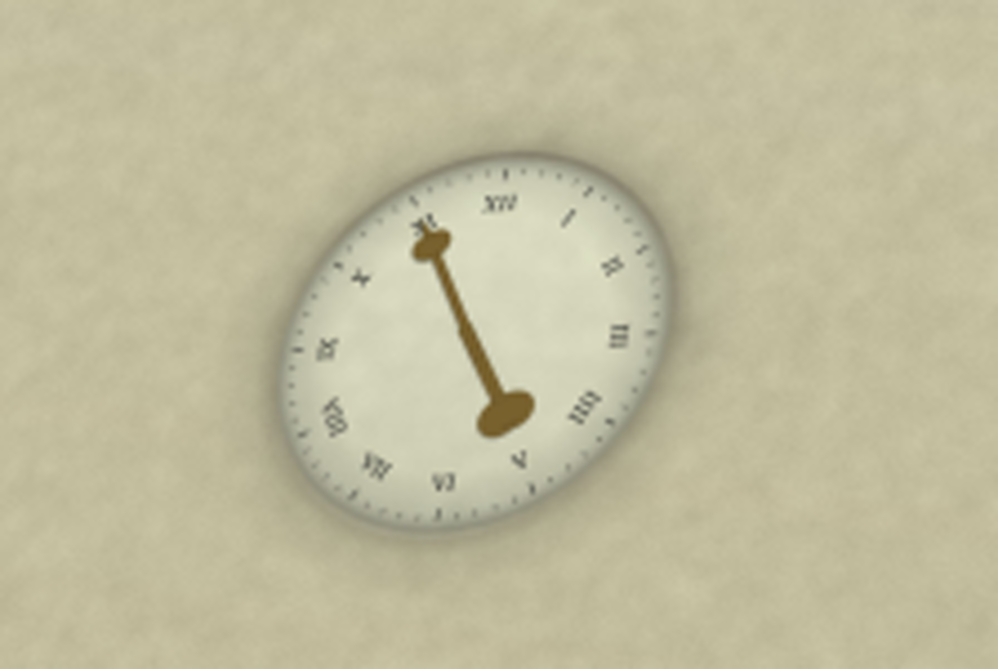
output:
4:55
